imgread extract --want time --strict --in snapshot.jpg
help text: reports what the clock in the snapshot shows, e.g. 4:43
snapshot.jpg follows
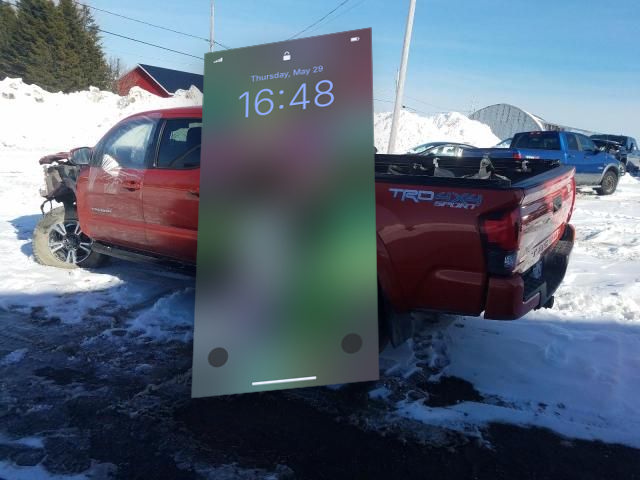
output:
16:48
